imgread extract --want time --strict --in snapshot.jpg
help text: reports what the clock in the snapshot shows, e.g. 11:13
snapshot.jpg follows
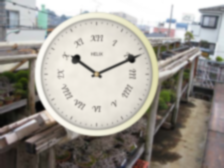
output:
10:11
